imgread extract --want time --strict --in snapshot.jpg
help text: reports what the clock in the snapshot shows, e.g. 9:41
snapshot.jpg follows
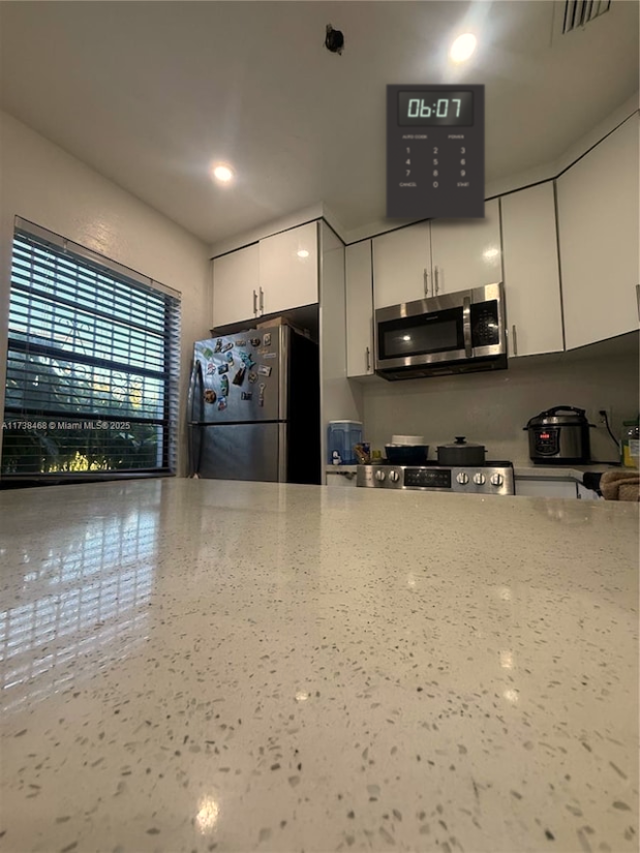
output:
6:07
